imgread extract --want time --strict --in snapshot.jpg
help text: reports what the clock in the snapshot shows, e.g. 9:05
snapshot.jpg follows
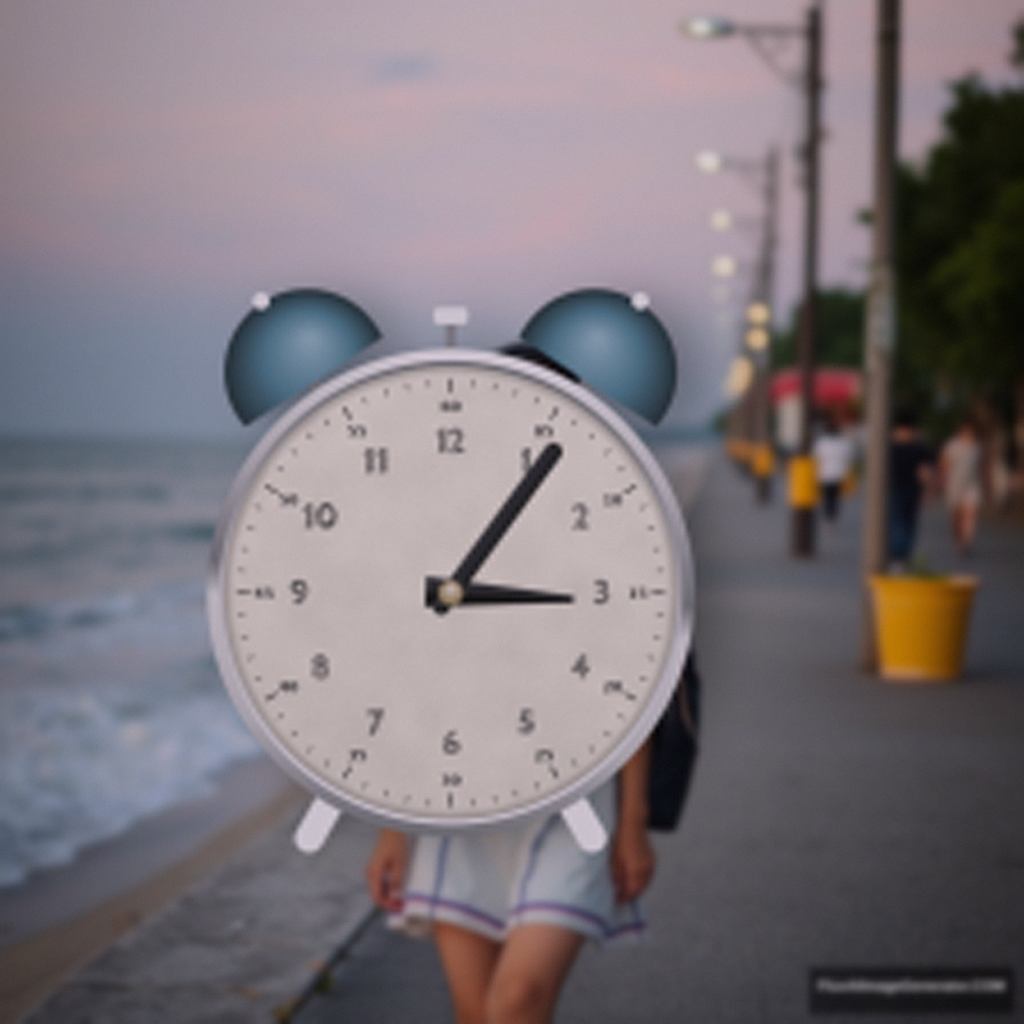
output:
3:06
